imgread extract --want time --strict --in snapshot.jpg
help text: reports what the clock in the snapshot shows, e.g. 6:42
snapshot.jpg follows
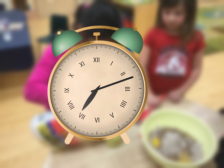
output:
7:12
